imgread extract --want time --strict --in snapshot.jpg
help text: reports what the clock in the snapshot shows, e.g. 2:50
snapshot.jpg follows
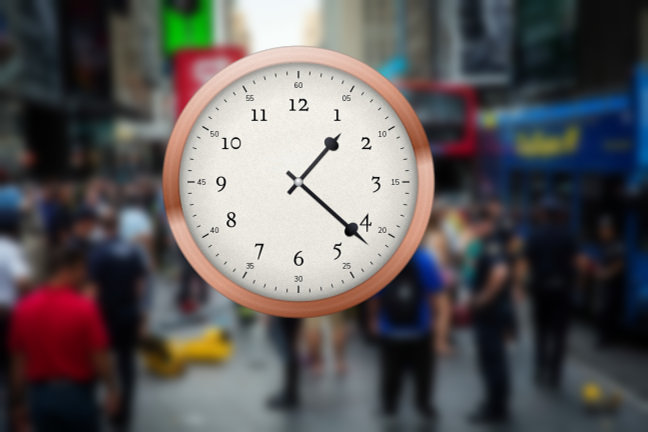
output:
1:22
